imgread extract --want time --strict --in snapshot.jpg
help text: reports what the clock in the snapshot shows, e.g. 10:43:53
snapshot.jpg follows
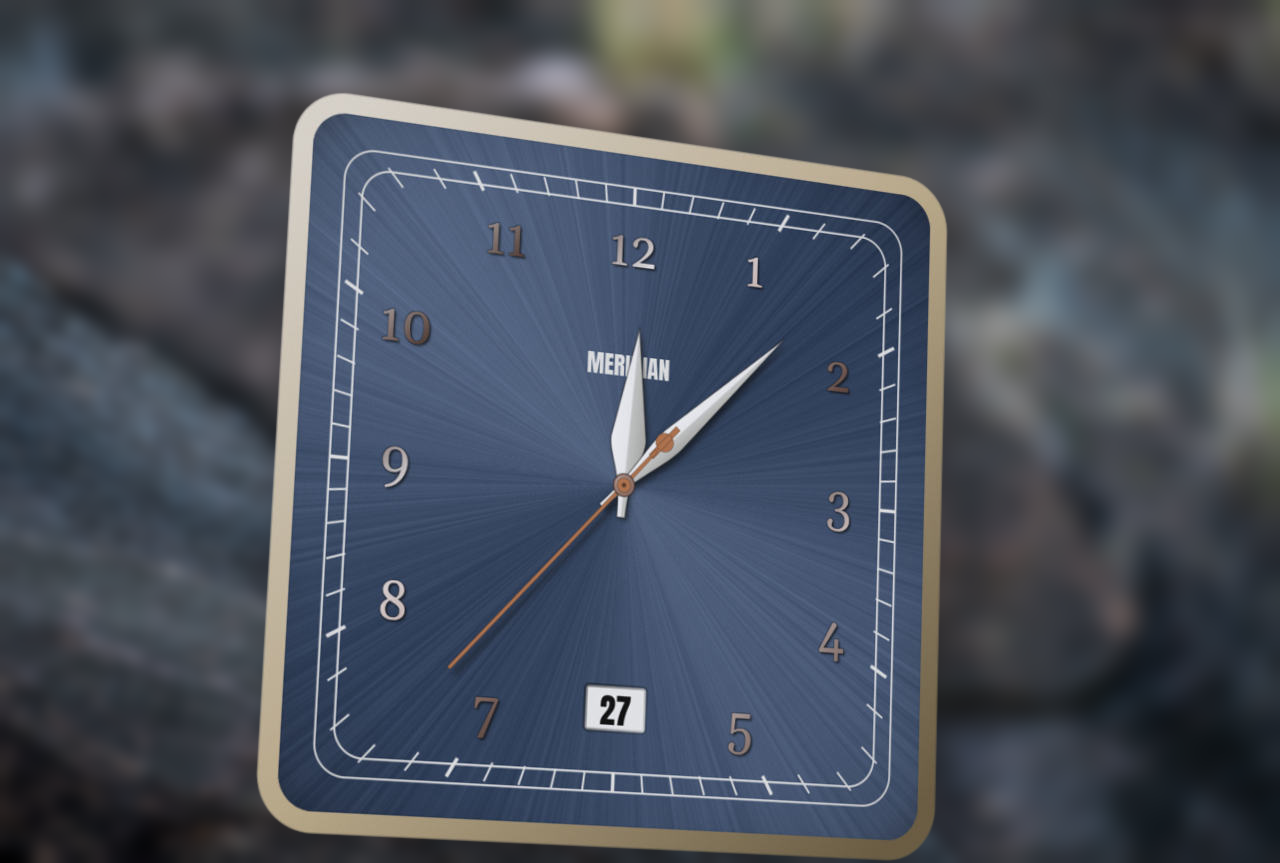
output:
12:07:37
